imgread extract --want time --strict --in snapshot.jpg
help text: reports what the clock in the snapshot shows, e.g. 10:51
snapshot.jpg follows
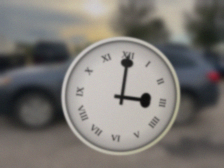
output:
3:00
